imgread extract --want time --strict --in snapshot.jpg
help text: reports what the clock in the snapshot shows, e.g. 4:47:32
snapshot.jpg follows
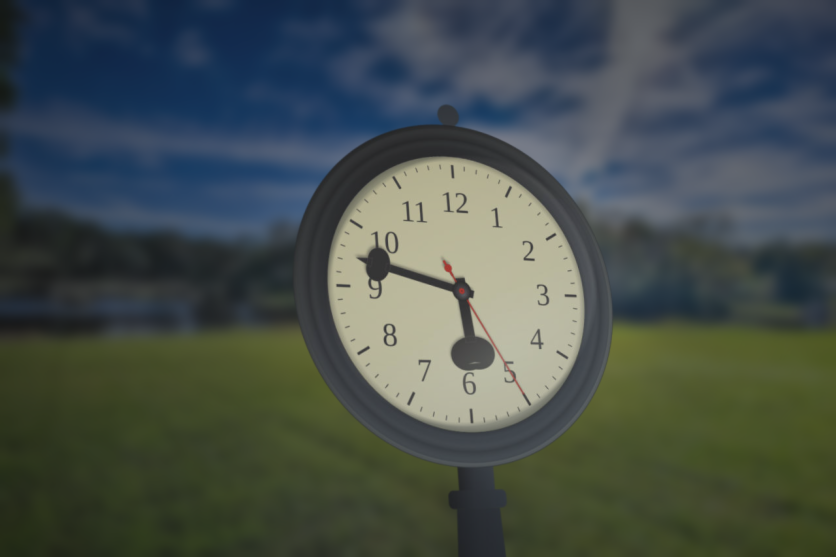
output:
5:47:25
